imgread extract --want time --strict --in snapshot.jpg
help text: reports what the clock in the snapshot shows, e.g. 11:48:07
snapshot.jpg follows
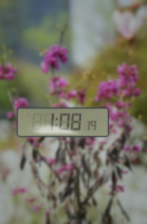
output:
1:08:19
